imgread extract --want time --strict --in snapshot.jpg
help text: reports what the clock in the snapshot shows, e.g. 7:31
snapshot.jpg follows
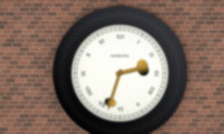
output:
2:33
